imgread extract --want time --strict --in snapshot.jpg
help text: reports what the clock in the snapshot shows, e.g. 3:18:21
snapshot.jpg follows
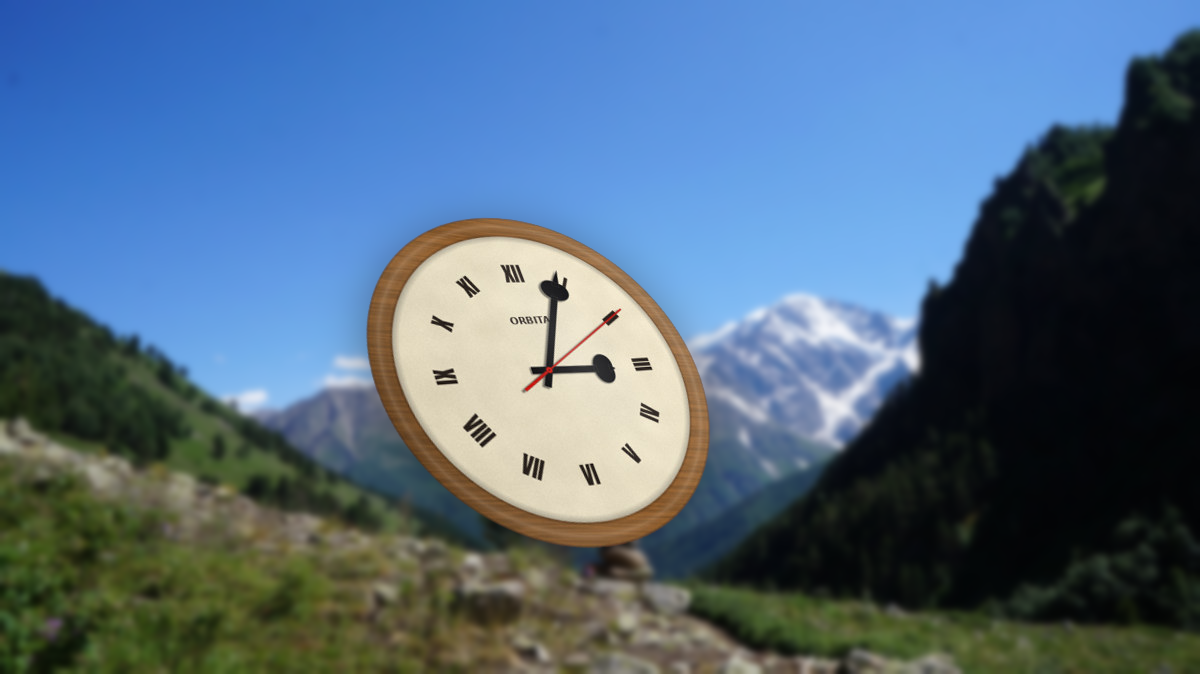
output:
3:04:10
